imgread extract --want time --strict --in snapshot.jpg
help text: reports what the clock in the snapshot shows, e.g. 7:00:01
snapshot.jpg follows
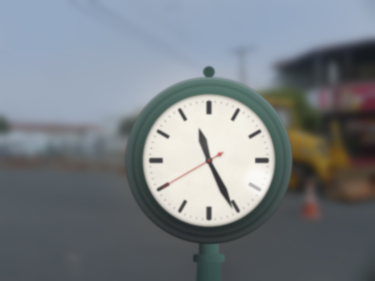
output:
11:25:40
